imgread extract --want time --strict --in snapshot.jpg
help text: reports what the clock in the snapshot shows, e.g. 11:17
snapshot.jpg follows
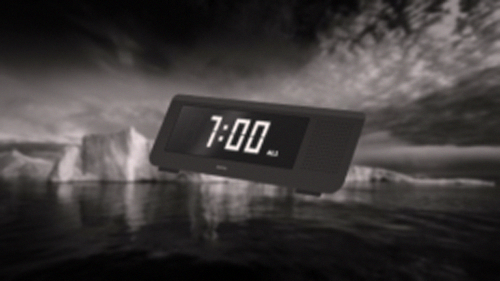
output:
7:00
